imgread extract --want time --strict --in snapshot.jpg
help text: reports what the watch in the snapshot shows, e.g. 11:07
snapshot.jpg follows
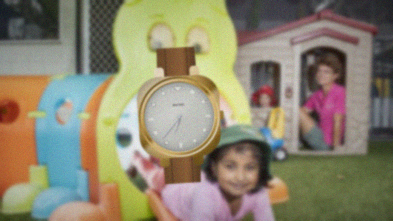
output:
6:37
